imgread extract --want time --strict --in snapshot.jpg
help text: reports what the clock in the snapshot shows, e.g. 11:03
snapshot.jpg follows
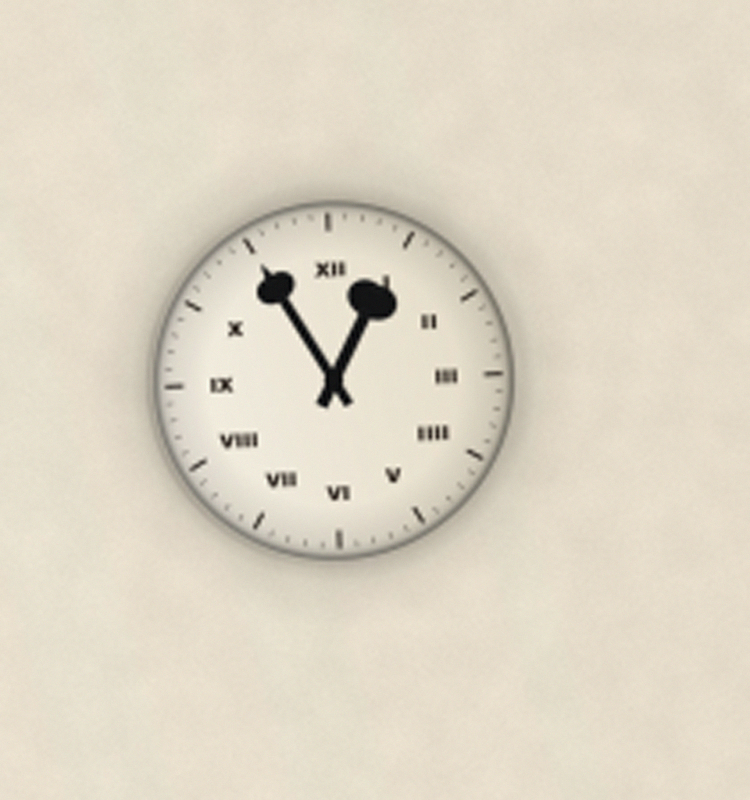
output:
12:55
